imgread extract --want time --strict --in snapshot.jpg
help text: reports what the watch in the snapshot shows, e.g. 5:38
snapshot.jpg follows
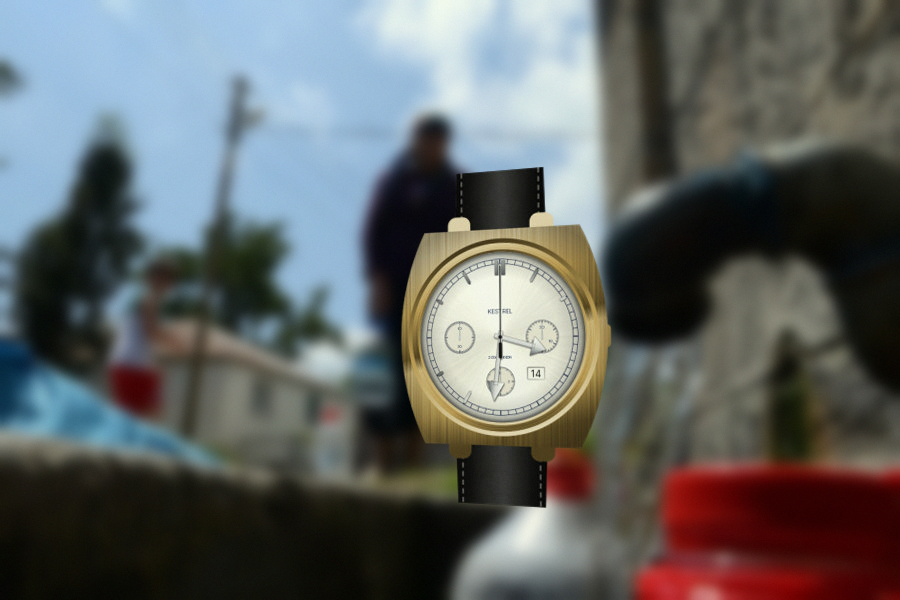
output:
3:31
